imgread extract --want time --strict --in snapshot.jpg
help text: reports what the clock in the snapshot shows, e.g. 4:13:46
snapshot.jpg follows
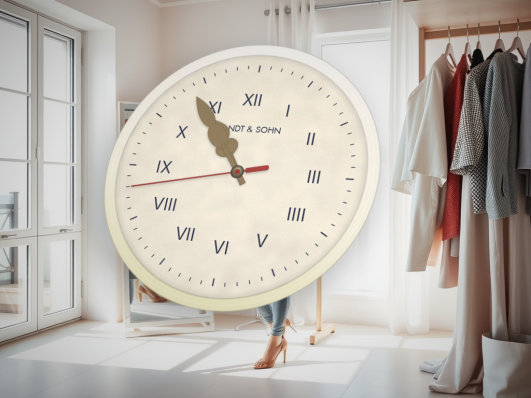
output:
10:53:43
